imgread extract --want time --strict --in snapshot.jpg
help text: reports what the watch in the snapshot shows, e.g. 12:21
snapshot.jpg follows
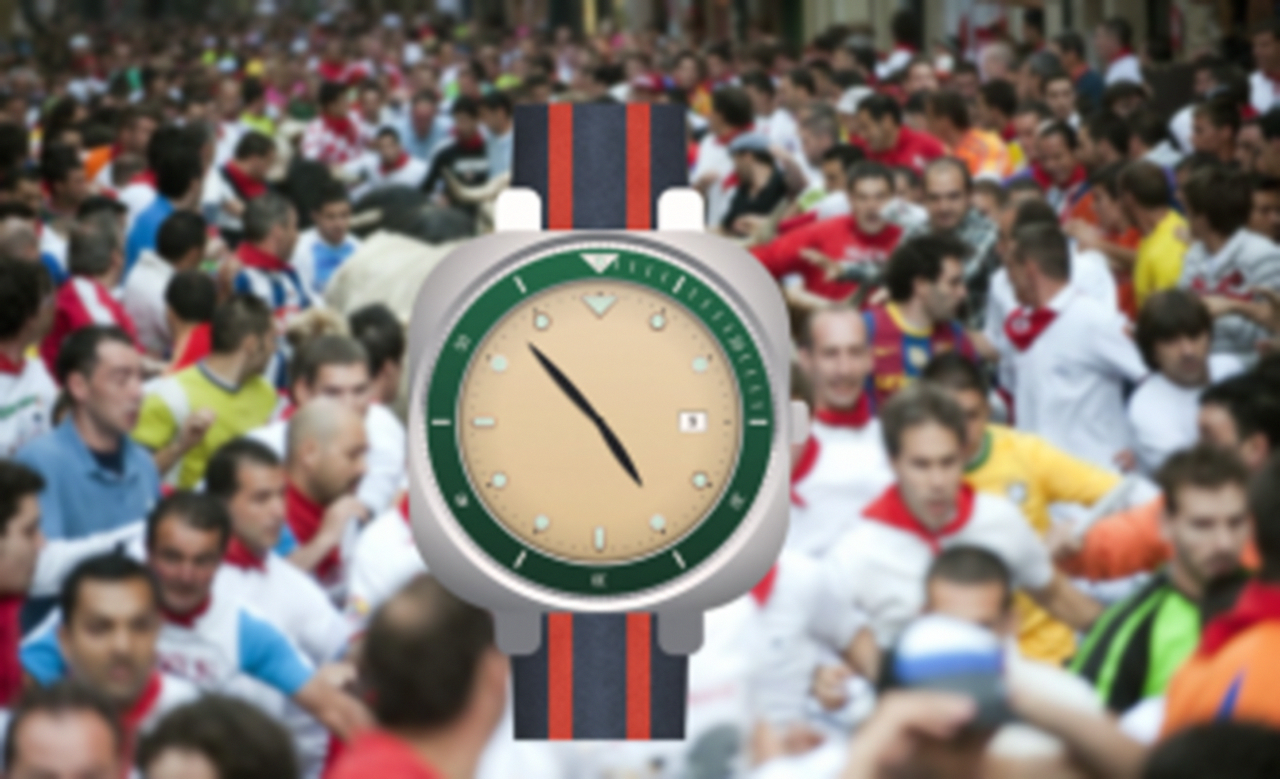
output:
4:53
